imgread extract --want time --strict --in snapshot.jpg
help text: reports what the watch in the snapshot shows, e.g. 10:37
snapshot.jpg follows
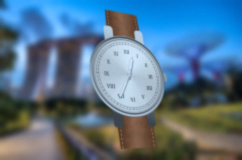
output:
12:35
